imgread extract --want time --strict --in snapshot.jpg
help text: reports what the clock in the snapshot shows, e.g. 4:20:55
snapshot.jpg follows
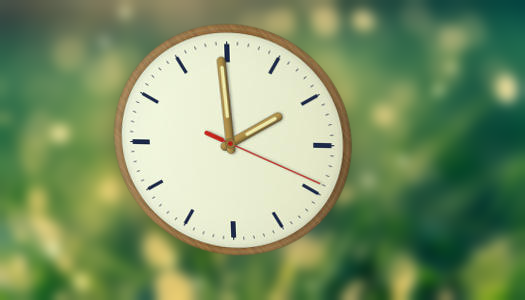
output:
1:59:19
